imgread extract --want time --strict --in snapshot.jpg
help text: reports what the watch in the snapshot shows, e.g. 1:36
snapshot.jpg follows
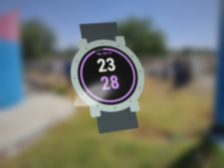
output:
23:28
